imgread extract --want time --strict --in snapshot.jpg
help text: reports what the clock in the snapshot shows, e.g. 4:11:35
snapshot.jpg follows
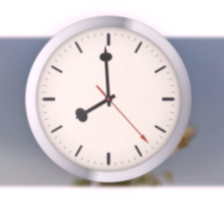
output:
7:59:23
